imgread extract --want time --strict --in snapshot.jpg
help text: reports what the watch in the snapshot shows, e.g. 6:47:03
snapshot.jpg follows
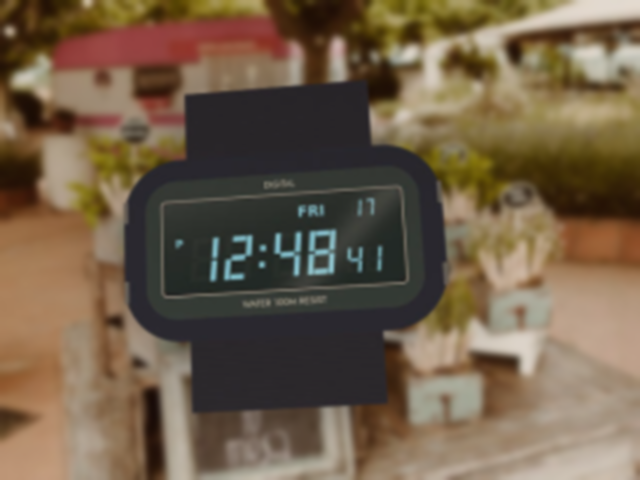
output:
12:48:41
